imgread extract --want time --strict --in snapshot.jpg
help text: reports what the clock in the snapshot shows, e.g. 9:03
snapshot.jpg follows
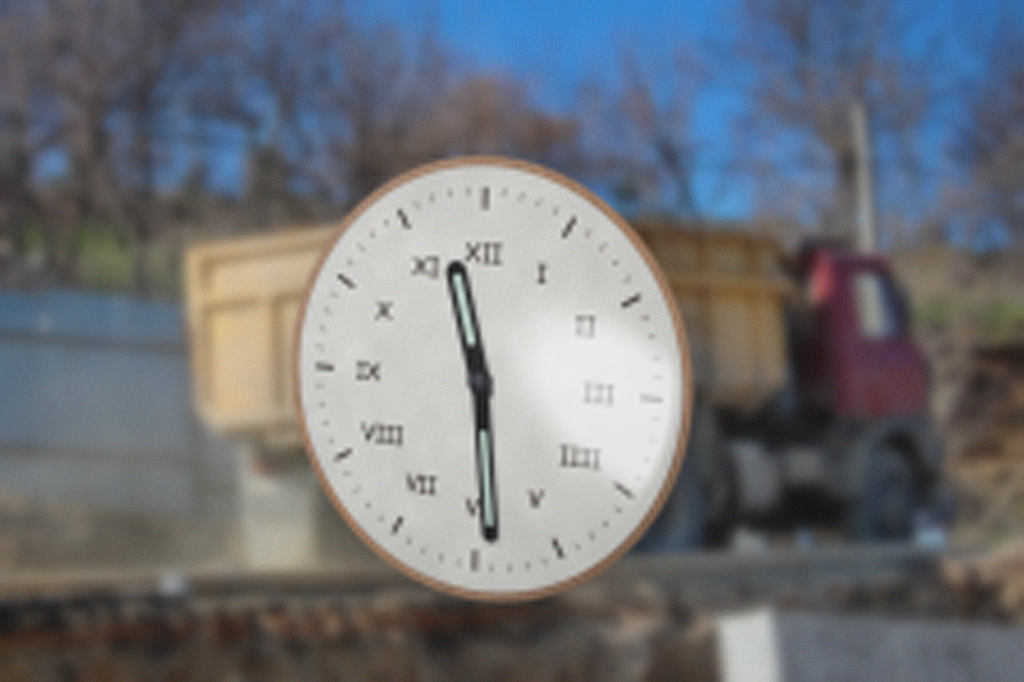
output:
11:29
